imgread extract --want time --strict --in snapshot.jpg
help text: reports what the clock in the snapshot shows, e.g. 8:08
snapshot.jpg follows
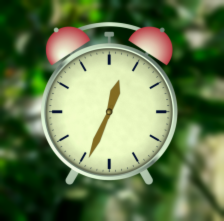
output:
12:34
